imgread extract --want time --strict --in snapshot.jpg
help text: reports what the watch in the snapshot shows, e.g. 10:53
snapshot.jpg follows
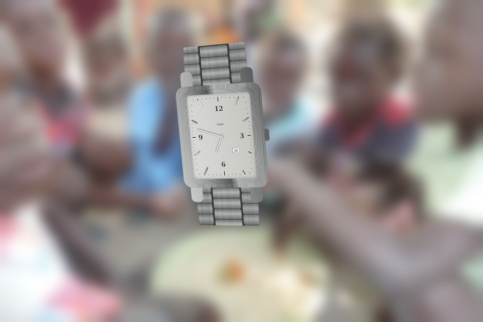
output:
6:48
